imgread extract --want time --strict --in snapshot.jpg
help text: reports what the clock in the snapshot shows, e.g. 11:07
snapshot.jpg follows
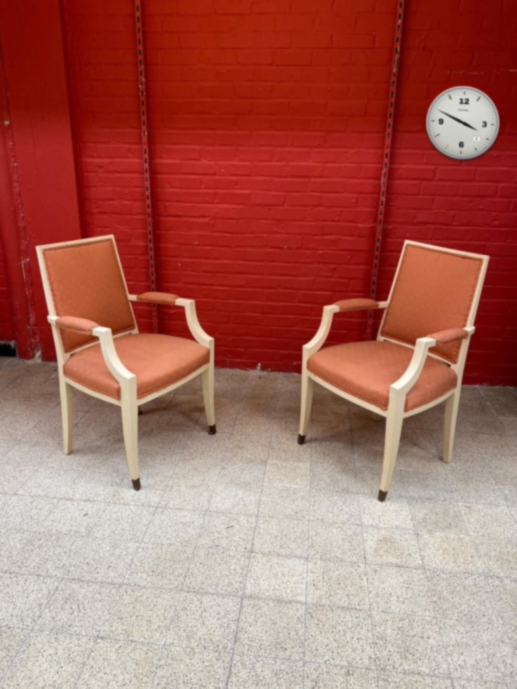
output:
3:49
